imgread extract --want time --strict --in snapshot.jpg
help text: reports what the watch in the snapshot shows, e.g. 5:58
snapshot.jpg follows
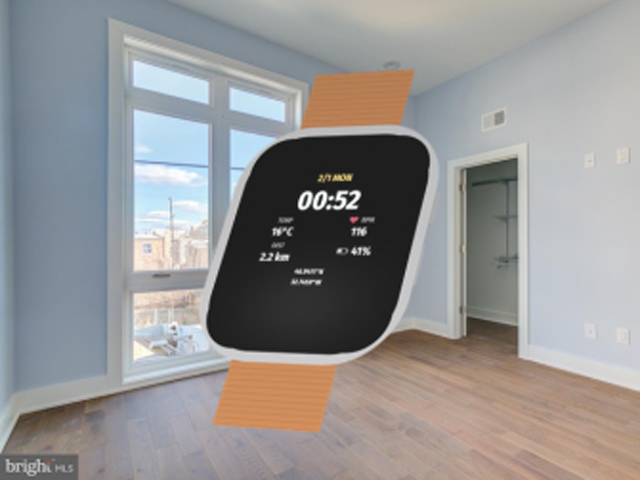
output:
0:52
